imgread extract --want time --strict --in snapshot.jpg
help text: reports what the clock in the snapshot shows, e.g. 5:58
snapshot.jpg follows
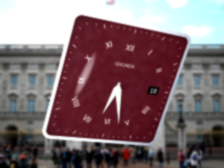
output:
6:27
